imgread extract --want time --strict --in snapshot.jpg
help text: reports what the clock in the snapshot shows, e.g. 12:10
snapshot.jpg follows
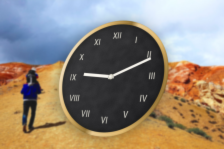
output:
9:11
